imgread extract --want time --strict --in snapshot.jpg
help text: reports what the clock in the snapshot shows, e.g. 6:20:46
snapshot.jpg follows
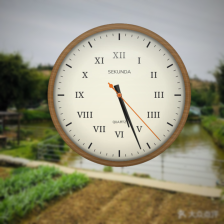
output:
5:26:23
